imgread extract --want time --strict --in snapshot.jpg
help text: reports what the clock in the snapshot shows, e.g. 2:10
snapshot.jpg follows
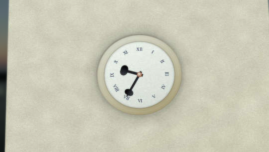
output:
9:35
